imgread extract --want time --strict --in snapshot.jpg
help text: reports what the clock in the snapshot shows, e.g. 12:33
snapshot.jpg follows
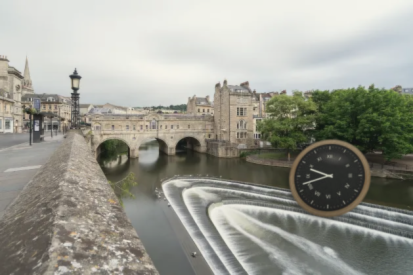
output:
9:42
